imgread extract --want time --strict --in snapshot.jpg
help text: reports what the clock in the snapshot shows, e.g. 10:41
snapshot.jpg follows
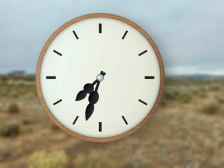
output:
7:33
